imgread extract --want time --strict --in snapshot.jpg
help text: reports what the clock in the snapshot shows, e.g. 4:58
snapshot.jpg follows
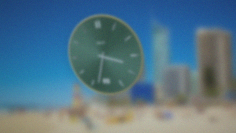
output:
3:33
